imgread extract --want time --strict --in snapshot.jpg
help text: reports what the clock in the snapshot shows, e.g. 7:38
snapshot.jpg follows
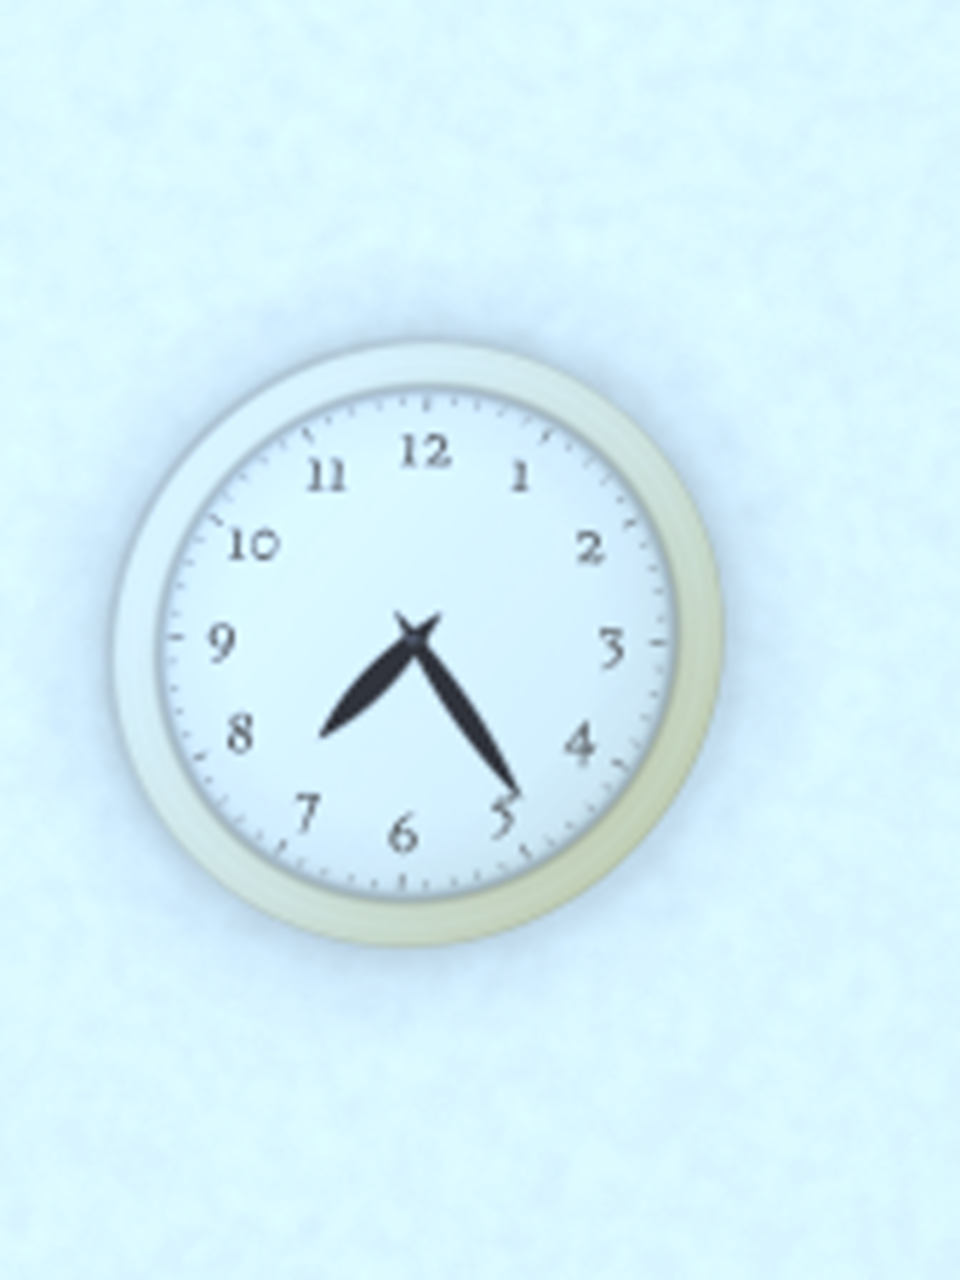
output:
7:24
